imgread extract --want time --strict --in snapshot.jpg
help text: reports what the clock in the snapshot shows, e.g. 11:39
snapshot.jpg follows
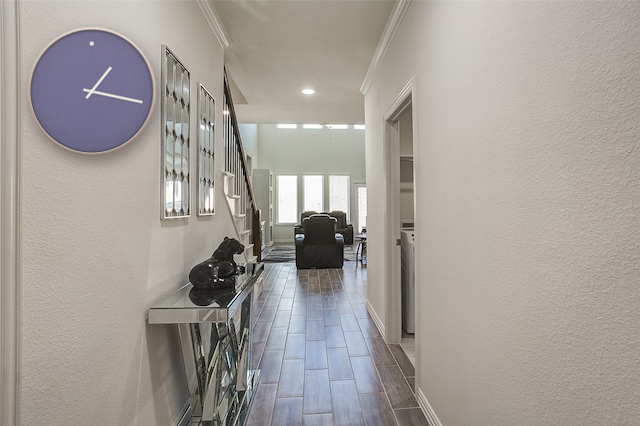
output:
1:17
